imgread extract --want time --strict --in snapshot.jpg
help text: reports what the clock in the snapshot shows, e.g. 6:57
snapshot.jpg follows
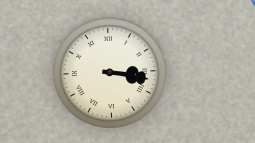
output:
3:17
